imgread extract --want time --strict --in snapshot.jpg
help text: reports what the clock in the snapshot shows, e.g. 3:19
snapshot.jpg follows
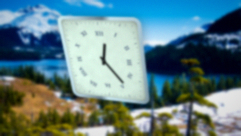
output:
12:24
